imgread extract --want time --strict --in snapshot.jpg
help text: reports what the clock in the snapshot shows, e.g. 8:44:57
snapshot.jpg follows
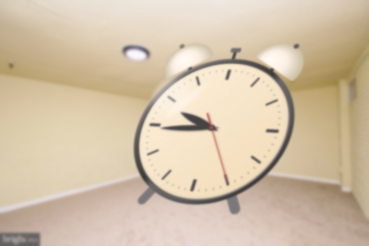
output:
9:44:25
